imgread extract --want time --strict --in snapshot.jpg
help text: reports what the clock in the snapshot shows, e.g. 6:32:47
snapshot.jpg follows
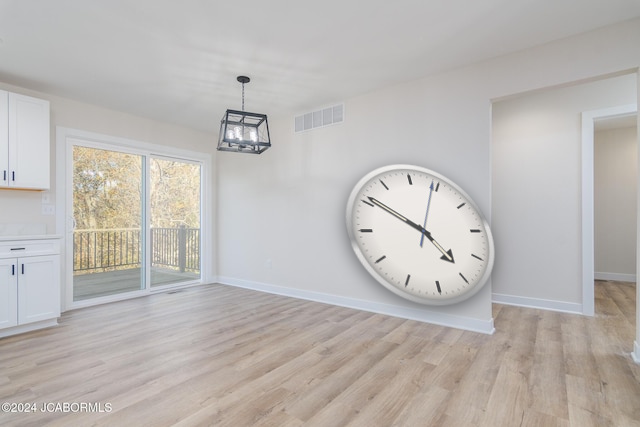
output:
4:51:04
